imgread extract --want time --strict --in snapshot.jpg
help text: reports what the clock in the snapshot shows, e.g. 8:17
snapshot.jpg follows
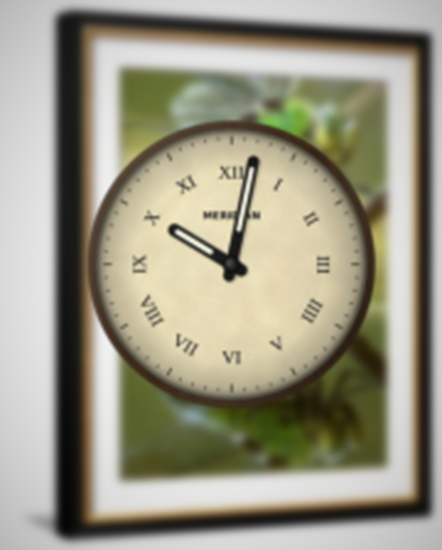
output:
10:02
